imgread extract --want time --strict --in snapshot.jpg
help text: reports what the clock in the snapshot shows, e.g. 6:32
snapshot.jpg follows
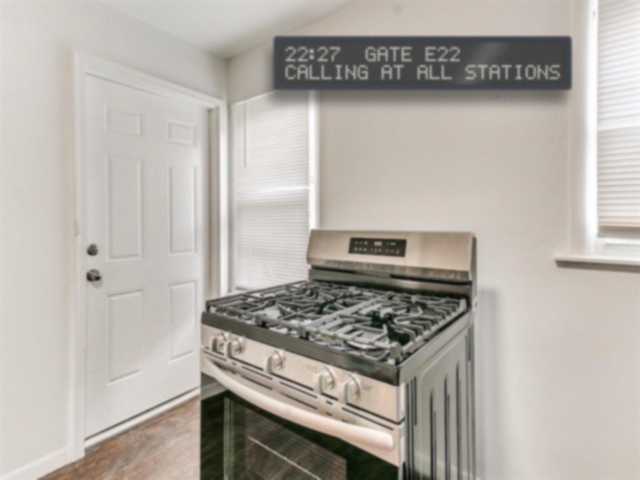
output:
22:27
